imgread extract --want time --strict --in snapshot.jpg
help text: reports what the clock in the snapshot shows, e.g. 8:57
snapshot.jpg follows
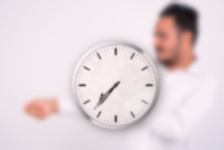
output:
7:37
